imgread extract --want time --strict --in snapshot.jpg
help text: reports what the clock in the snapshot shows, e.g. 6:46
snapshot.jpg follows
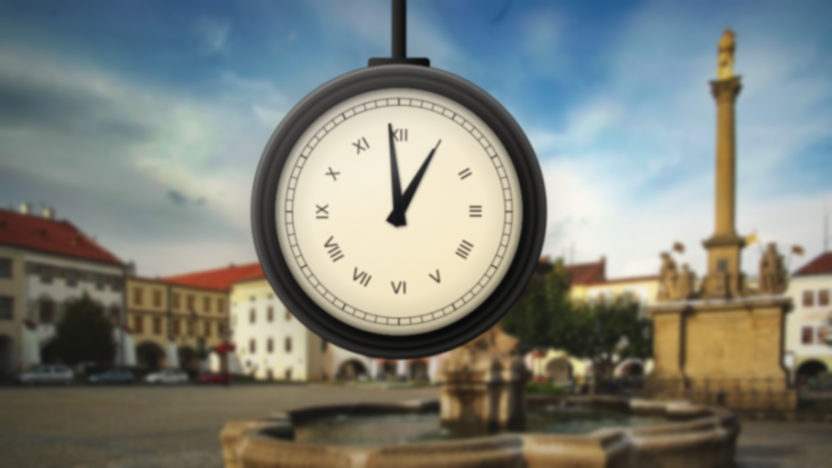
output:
12:59
